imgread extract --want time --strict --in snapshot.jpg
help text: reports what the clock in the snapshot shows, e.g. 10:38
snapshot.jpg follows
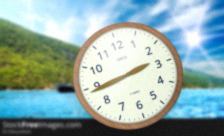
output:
2:44
